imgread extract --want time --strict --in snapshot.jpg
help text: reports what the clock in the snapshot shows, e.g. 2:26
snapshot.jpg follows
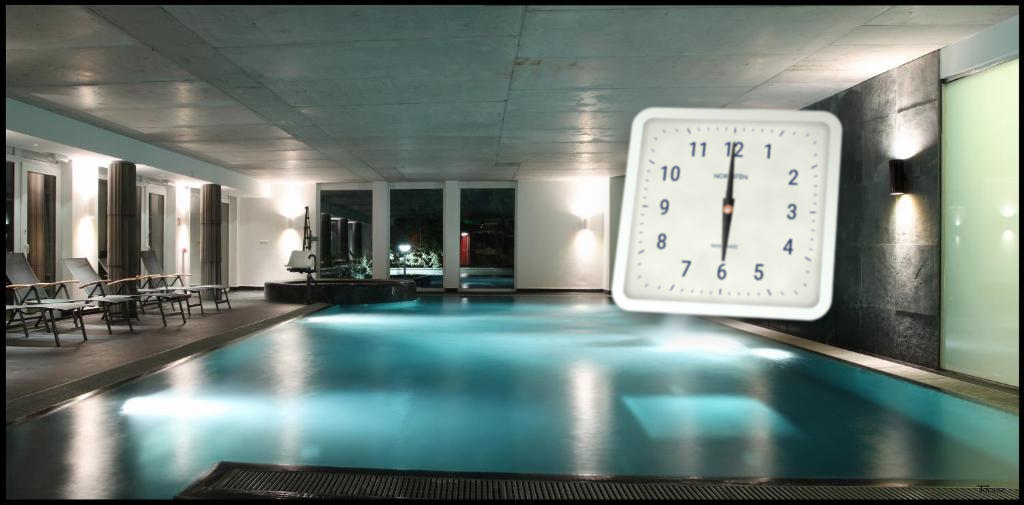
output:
6:00
